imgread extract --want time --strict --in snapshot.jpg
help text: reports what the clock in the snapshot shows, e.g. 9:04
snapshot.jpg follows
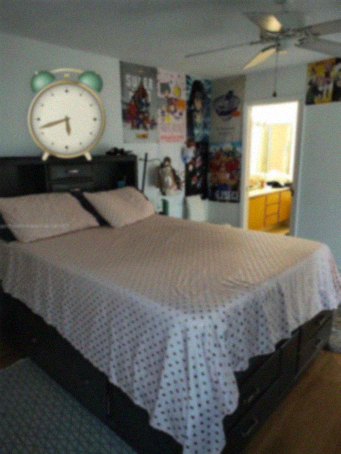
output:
5:42
